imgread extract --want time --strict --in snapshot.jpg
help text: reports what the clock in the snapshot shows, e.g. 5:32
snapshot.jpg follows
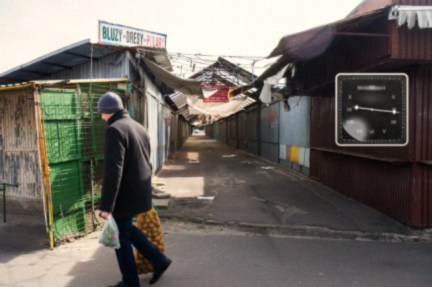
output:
9:16
